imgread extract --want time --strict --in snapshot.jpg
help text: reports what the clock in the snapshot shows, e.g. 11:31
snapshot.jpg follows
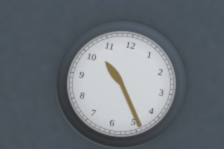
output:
10:24
